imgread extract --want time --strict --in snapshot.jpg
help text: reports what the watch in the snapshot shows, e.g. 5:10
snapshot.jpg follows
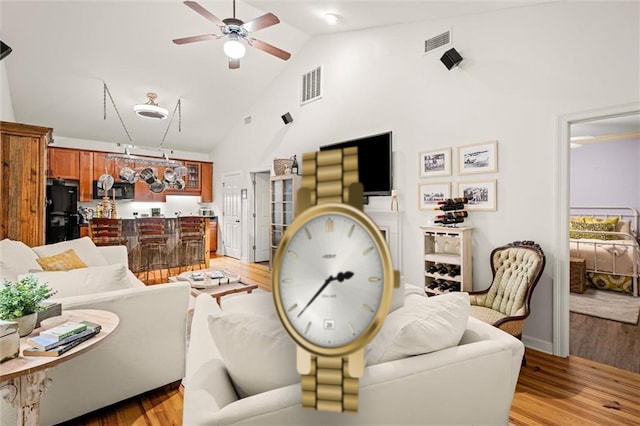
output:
2:38
